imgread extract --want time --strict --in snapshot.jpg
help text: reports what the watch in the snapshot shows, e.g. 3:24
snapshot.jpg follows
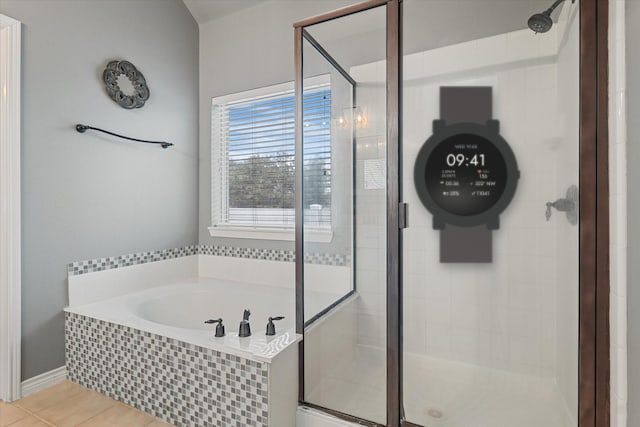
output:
9:41
